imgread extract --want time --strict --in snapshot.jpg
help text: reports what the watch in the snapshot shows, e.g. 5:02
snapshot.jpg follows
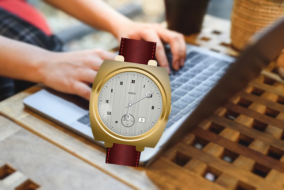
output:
6:09
